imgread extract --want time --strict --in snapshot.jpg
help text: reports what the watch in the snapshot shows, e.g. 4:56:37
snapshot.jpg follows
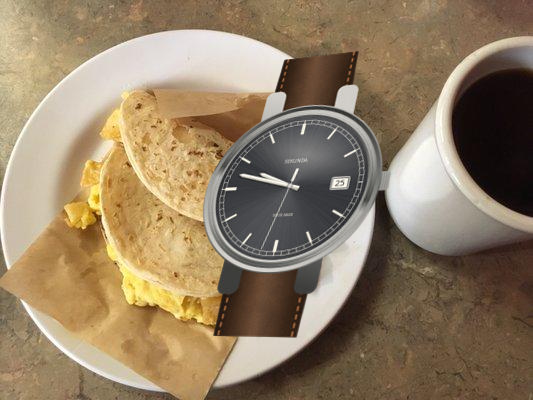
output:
9:47:32
